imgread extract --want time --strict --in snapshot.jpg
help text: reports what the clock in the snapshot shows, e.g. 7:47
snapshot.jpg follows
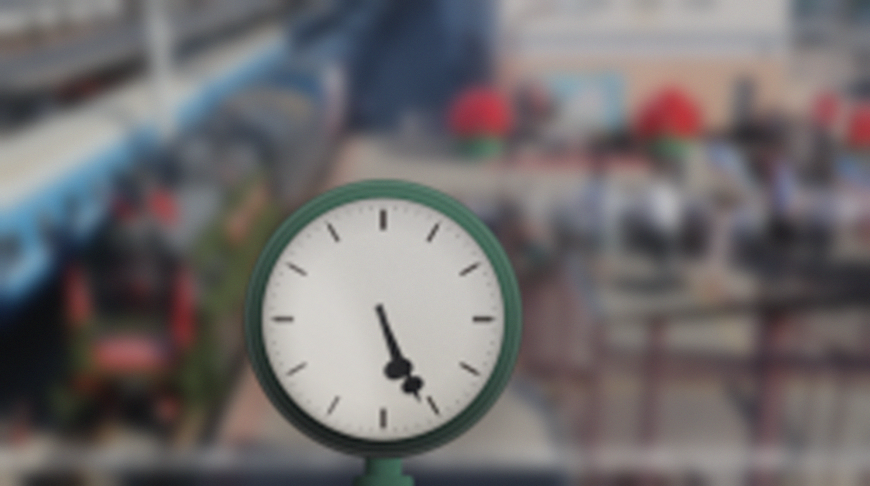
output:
5:26
